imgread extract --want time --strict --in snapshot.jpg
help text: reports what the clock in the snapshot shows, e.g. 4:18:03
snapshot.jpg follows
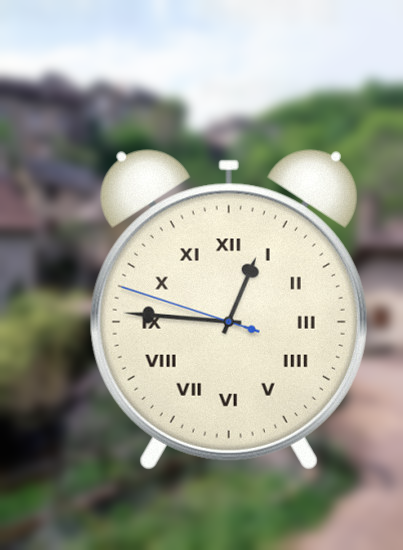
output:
12:45:48
